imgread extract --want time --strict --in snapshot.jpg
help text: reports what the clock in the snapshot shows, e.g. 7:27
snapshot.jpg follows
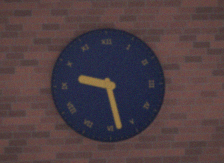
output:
9:28
